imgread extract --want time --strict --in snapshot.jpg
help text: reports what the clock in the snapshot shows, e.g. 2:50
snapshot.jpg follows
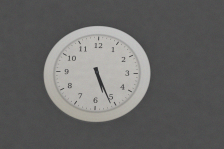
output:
5:26
